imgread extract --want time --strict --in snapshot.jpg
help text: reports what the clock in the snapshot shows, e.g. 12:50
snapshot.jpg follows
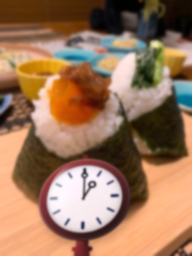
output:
1:00
